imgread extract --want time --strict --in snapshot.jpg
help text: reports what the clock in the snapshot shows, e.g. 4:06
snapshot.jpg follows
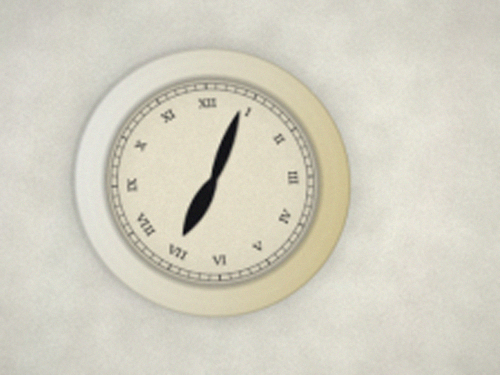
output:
7:04
